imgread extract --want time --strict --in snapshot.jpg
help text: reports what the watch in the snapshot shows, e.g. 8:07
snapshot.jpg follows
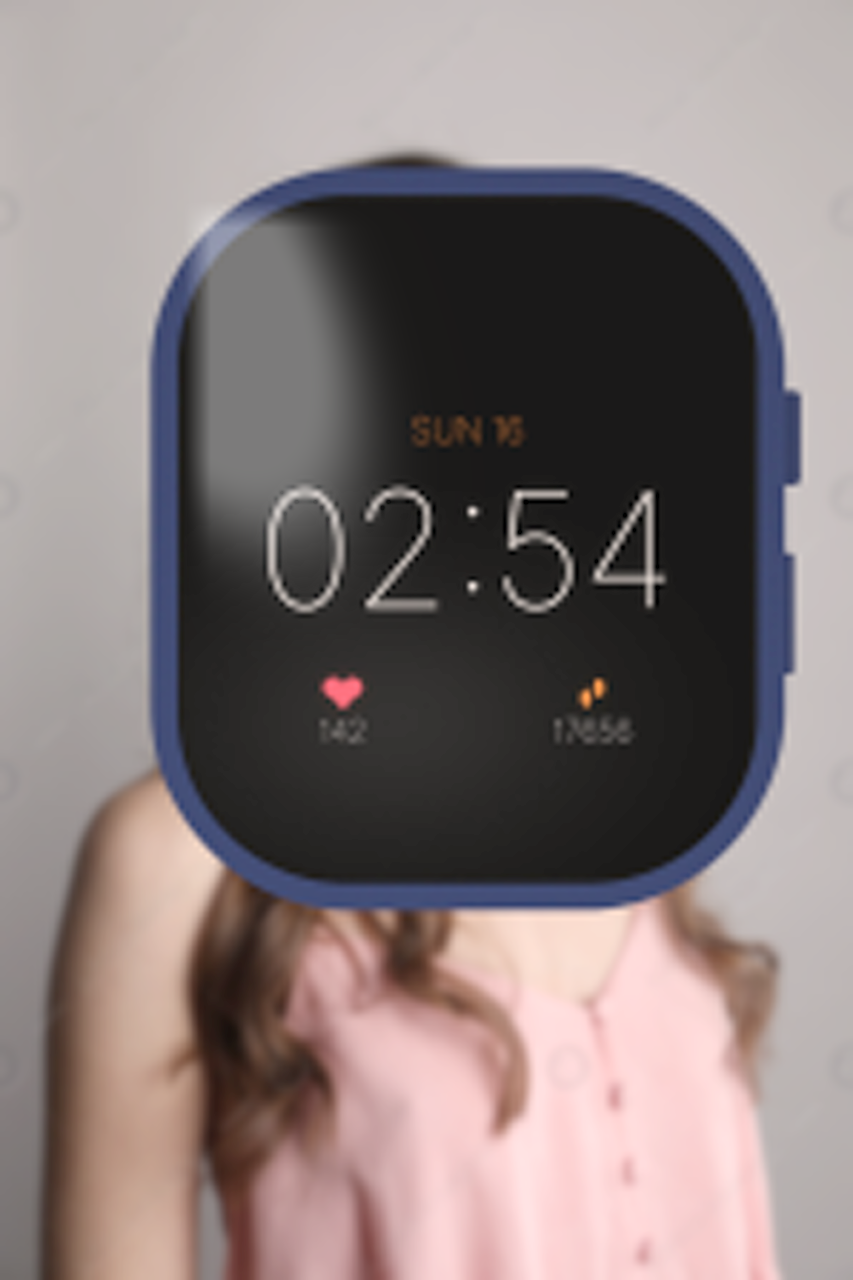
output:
2:54
